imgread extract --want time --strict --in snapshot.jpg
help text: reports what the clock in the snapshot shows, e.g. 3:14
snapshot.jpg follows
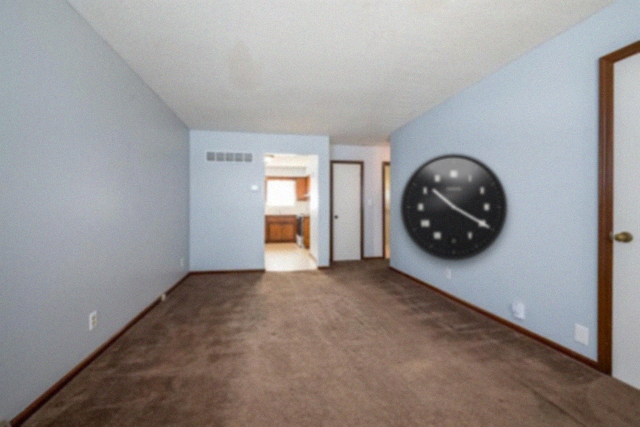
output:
10:20
